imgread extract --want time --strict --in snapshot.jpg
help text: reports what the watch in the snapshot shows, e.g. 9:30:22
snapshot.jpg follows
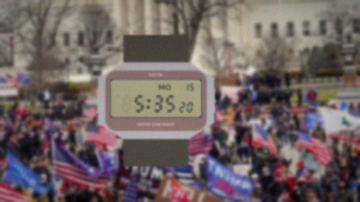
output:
5:35:20
